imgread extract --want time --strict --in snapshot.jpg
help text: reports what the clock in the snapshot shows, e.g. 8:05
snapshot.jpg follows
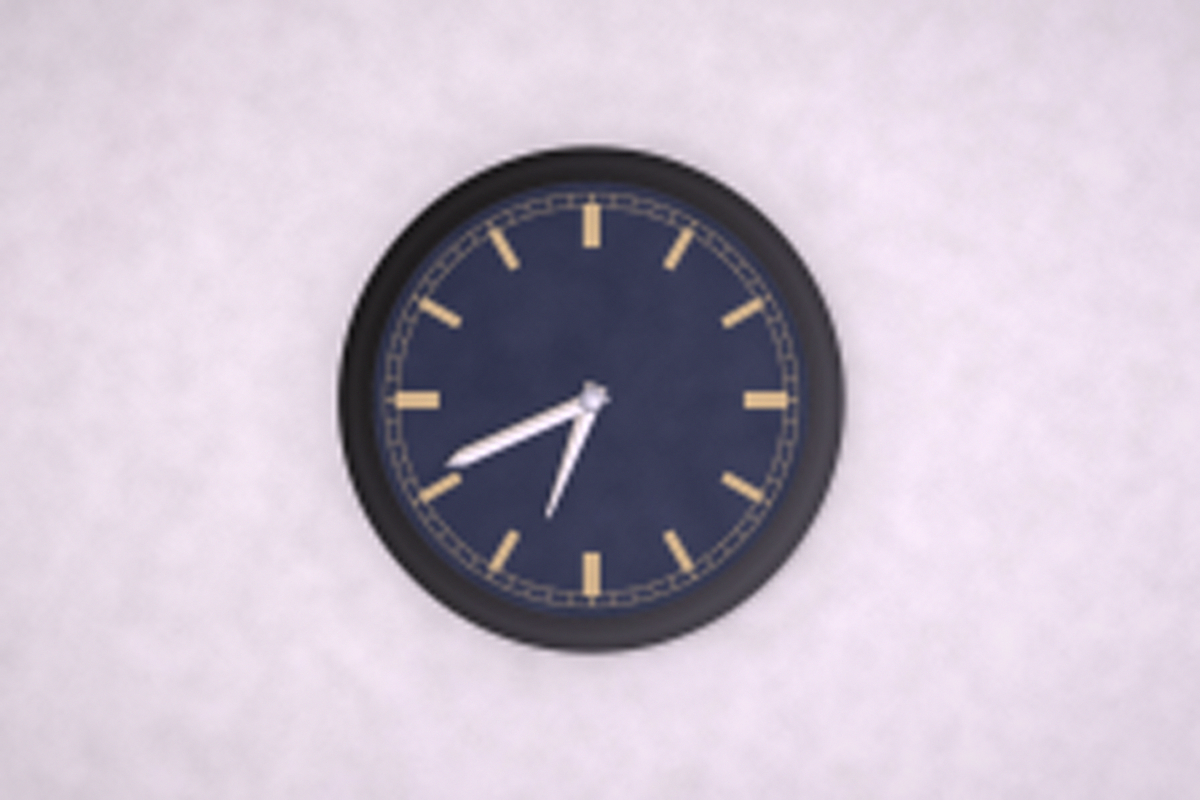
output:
6:41
